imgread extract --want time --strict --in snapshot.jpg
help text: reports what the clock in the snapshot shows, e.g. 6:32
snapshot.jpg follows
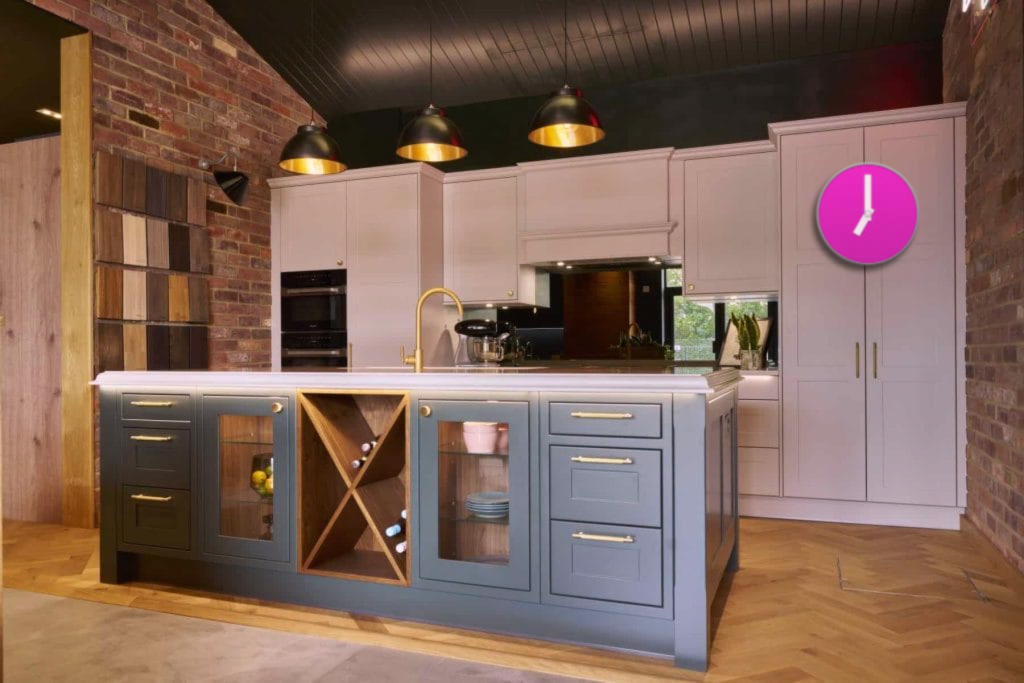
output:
7:00
